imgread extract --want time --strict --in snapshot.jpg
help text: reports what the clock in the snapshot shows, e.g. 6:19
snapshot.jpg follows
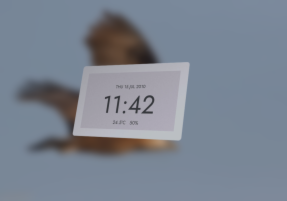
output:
11:42
